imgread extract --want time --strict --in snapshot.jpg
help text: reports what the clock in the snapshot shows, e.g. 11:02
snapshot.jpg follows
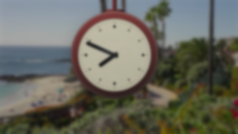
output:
7:49
